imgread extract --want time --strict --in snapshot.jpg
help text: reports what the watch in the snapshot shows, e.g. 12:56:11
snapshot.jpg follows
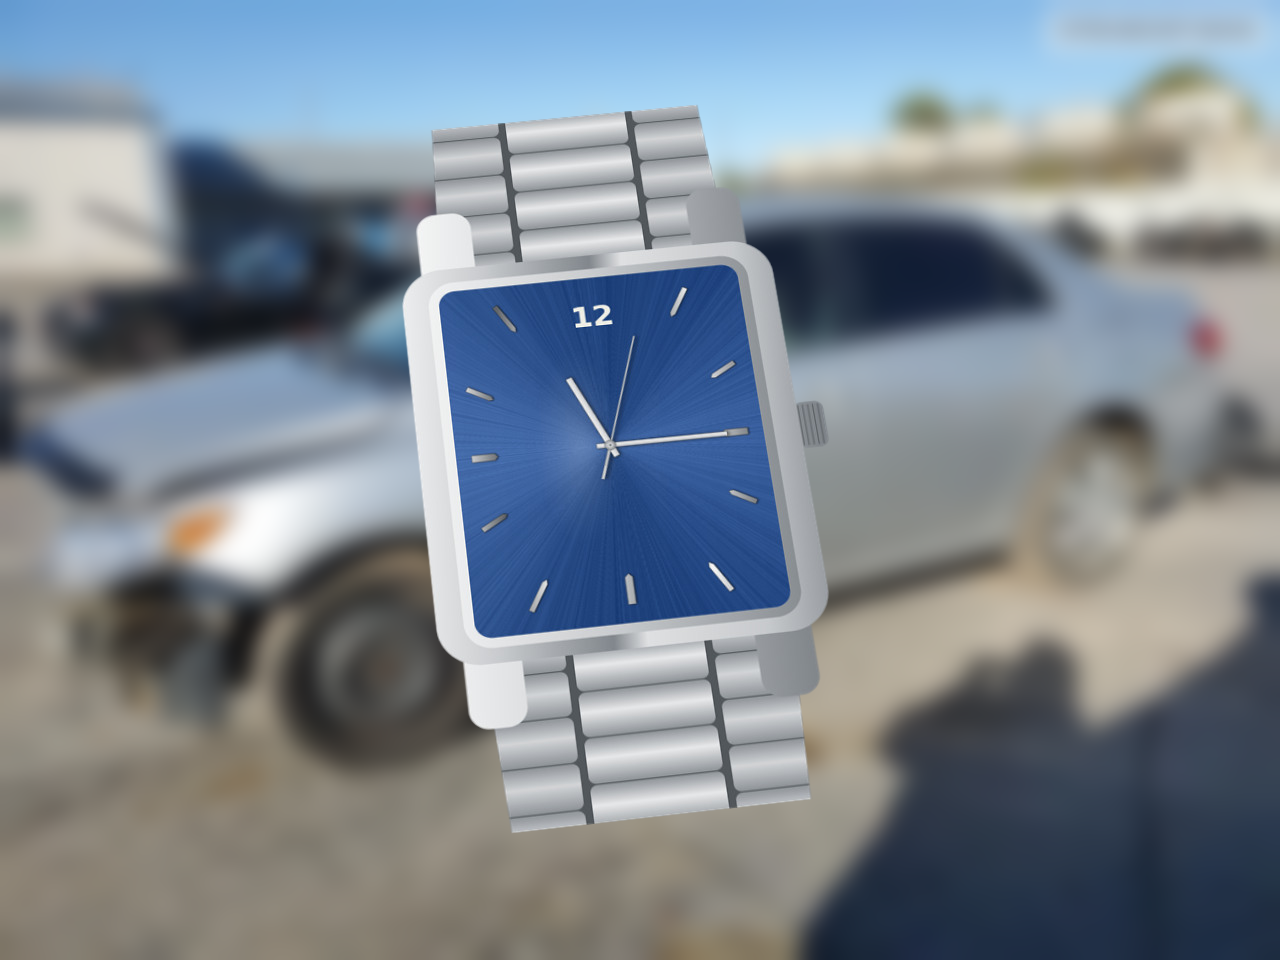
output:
11:15:03
